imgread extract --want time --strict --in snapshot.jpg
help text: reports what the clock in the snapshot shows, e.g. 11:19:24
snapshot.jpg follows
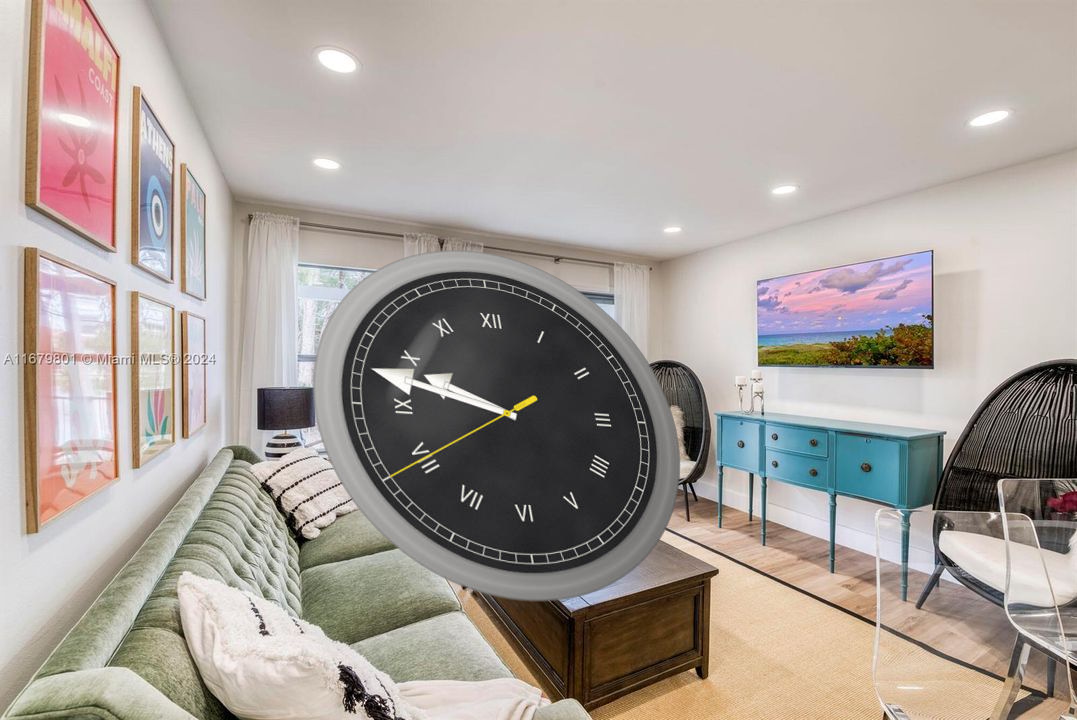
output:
9:47:40
